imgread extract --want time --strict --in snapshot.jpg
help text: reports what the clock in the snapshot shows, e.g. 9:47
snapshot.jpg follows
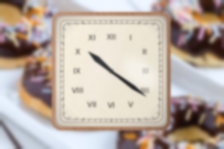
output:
10:21
